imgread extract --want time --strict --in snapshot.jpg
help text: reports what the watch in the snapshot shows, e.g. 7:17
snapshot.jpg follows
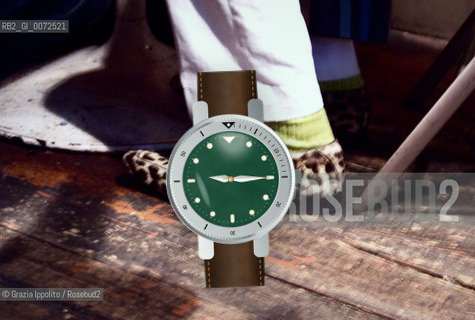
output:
9:15
